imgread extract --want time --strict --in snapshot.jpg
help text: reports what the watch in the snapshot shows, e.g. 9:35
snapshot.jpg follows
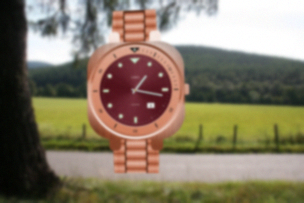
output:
1:17
